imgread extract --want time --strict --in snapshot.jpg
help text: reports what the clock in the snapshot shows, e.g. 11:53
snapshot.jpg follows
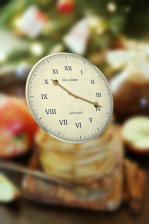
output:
10:19
